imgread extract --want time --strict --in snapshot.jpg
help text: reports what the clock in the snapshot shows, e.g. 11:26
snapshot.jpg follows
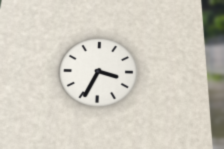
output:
3:34
